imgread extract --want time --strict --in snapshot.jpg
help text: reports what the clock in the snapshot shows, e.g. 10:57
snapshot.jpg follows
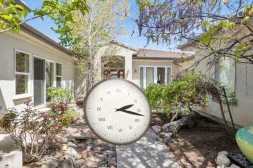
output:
2:17
